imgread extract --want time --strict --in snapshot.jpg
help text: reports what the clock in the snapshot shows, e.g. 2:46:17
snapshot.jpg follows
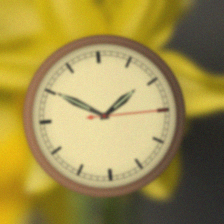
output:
1:50:15
